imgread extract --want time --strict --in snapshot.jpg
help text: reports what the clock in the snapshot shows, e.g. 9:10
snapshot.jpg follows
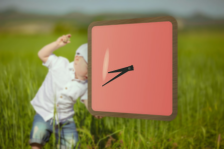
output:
8:40
